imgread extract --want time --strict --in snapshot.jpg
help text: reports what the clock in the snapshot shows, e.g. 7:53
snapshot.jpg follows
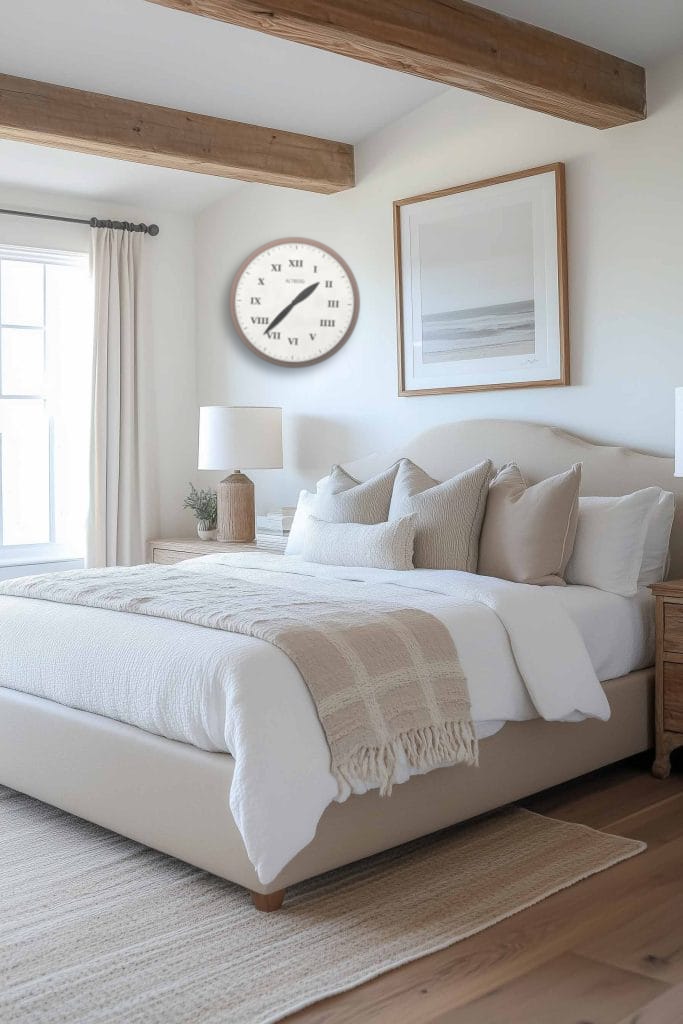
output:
1:37
